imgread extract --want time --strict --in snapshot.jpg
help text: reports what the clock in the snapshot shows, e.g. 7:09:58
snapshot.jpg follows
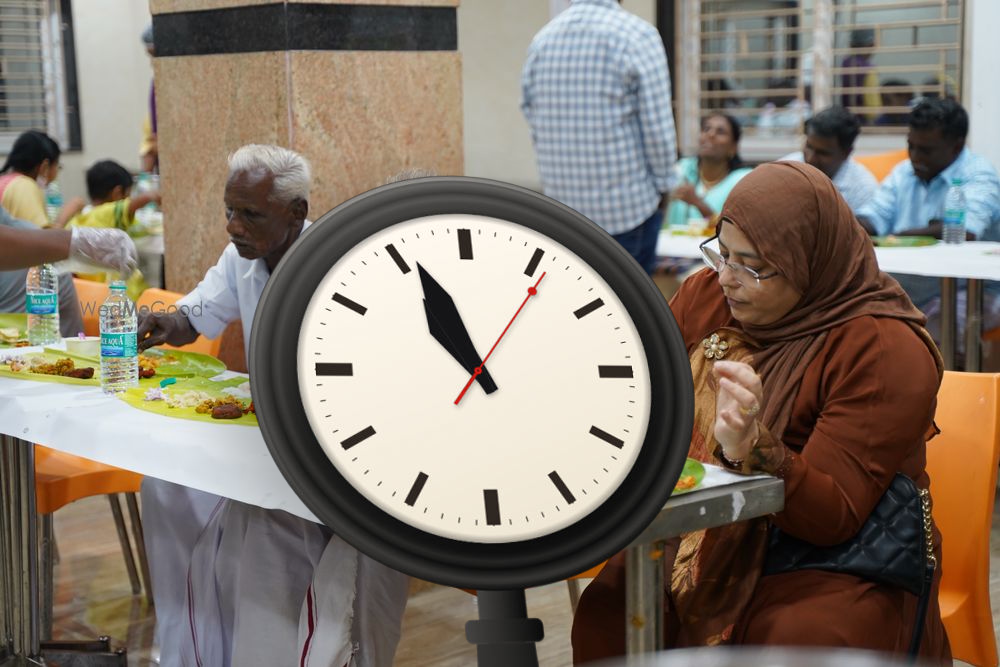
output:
10:56:06
